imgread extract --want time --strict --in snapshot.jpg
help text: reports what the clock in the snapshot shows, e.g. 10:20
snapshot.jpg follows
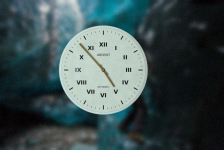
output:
4:53
